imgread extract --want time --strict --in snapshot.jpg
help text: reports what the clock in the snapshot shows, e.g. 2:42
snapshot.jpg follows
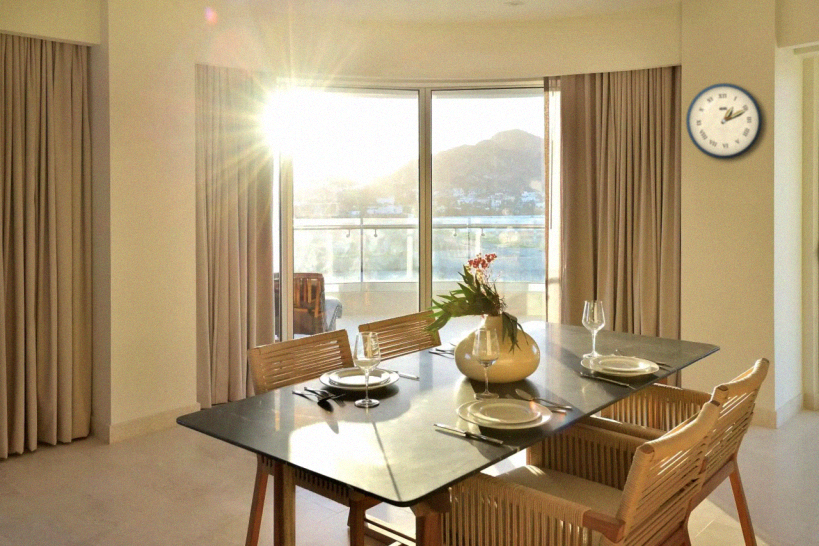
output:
1:11
